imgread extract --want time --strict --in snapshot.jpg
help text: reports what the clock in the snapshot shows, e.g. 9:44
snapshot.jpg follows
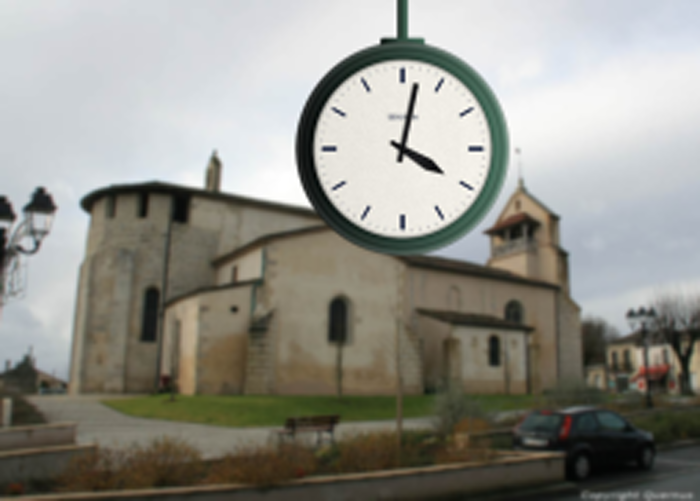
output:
4:02
